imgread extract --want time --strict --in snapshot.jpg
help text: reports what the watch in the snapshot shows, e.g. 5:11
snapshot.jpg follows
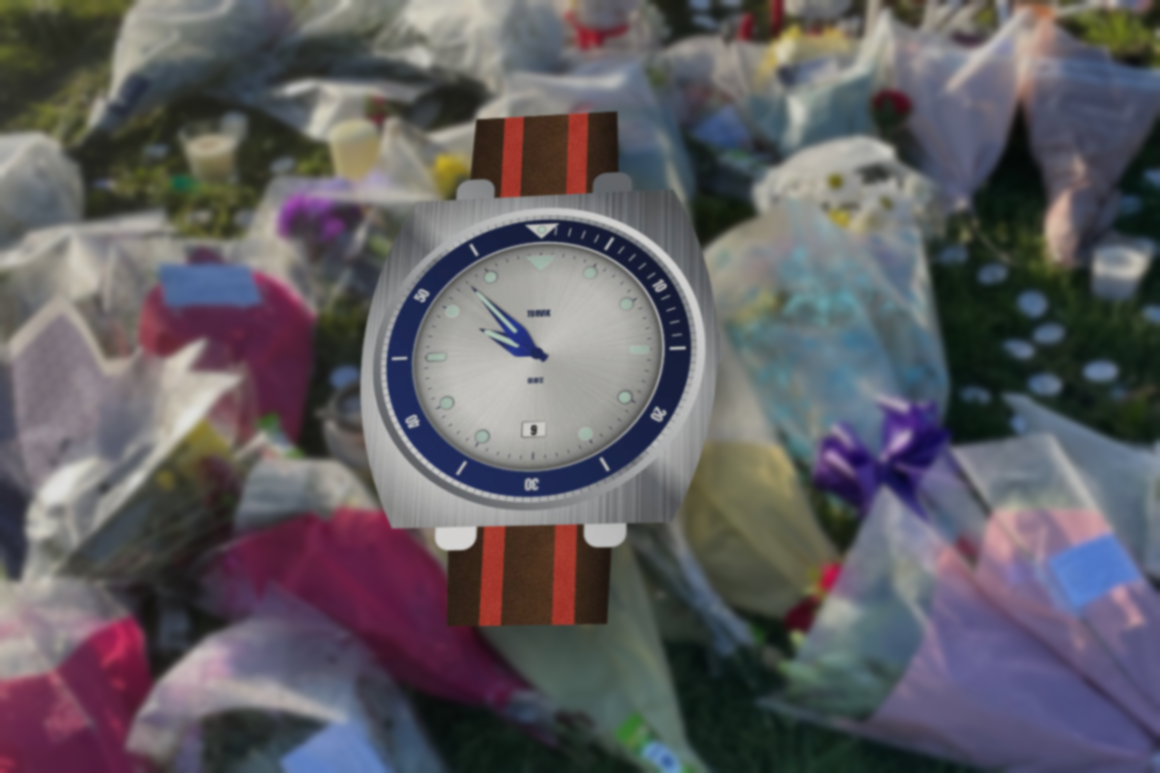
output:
9:53
